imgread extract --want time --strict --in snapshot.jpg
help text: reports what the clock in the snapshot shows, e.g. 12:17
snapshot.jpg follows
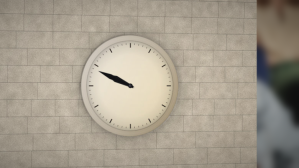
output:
9:49
